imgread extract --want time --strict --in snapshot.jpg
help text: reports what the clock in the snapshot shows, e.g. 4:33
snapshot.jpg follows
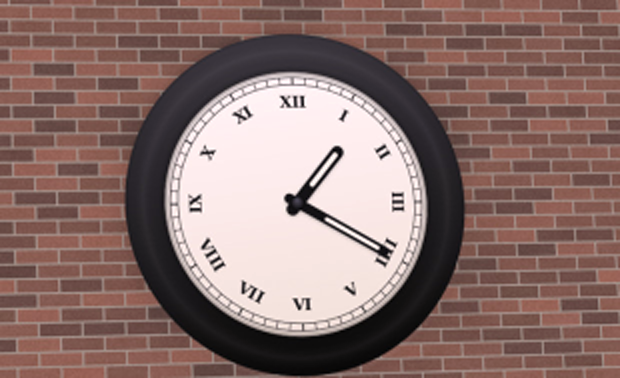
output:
1:20
